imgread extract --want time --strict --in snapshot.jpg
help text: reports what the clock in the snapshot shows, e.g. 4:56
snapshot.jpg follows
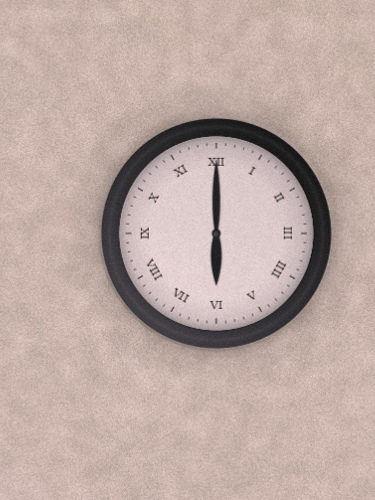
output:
6:00
